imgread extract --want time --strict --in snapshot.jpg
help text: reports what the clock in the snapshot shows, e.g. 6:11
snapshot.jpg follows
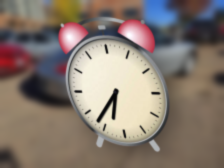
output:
6:37
